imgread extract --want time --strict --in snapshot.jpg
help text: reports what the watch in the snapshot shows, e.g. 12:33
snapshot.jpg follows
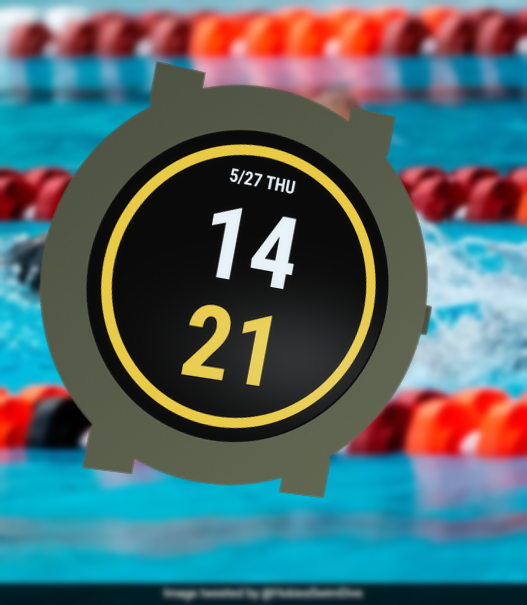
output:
14:21
